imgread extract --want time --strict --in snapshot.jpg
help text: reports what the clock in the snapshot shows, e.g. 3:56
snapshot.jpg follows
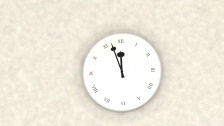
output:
11:57
